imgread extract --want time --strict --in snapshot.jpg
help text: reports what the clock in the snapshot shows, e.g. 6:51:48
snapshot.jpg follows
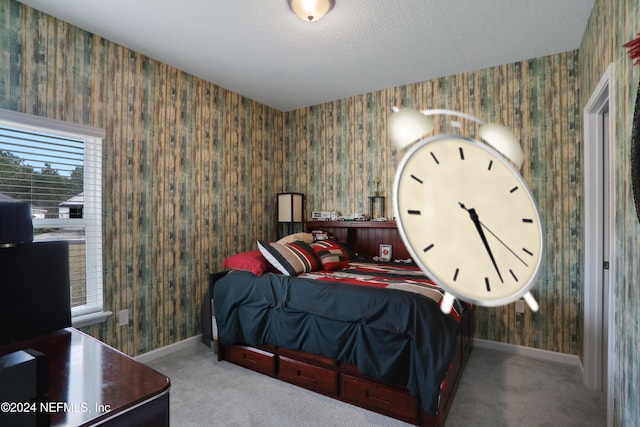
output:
5:27:22
